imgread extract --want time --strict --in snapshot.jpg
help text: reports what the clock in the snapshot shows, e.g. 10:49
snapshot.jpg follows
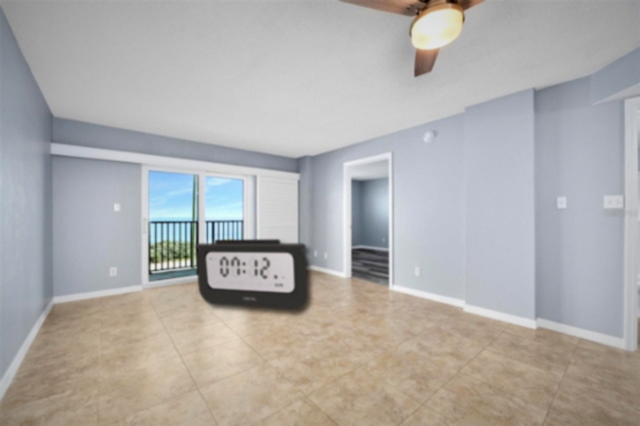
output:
7:12
